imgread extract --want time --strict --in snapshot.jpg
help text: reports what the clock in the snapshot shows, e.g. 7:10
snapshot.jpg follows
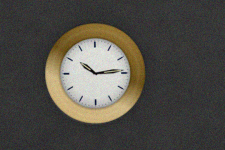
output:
10:14
